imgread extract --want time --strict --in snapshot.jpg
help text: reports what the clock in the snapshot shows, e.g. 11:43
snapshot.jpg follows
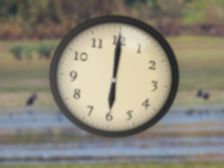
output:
6:00
